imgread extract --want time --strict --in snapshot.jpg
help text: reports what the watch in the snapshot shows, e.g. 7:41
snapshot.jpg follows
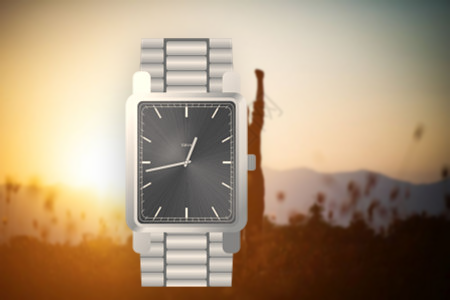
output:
12:43
